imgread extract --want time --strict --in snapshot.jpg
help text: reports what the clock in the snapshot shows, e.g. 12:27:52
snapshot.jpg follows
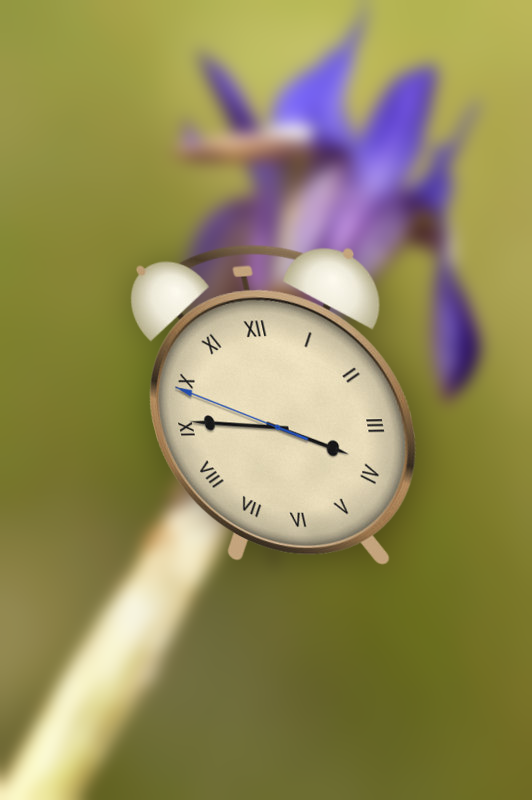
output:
3:45:49
